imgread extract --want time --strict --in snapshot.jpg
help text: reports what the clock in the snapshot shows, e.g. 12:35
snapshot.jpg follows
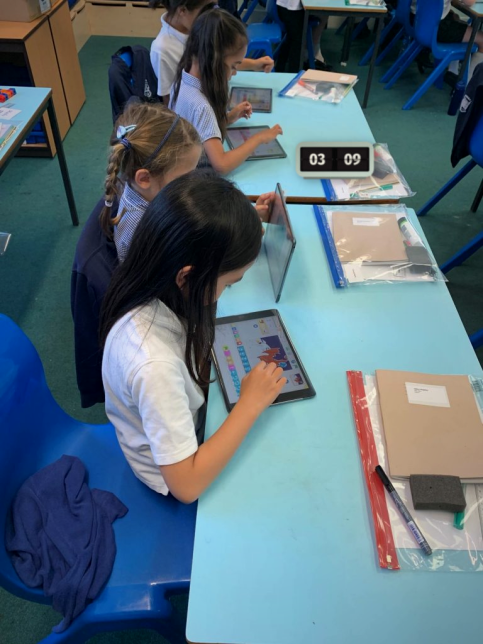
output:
3:09
